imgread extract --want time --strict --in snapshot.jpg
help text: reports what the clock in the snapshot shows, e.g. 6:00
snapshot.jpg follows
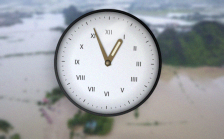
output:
12:56
